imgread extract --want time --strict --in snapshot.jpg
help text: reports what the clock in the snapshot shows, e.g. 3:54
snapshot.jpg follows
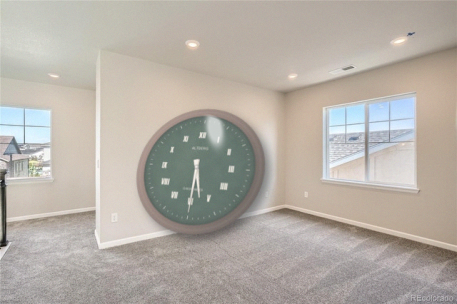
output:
5:30
